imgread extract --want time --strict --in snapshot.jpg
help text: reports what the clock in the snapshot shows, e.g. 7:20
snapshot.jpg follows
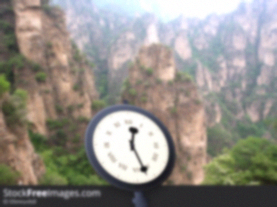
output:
12:27
